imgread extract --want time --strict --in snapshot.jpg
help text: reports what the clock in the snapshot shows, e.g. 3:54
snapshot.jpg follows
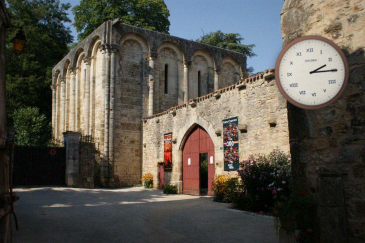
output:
2:15
